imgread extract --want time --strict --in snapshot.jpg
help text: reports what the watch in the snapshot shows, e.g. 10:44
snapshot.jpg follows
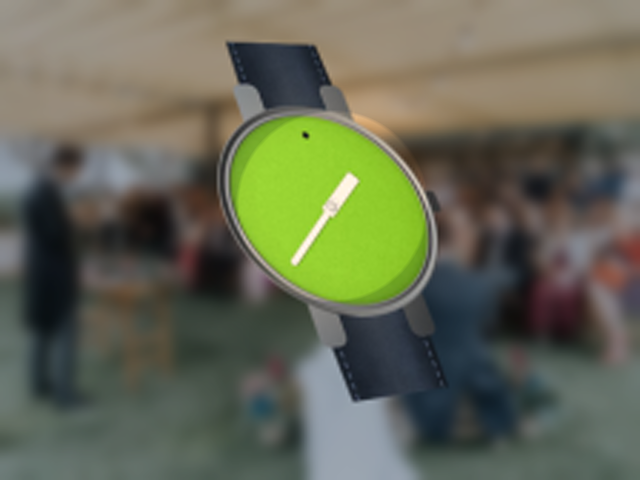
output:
1:38
